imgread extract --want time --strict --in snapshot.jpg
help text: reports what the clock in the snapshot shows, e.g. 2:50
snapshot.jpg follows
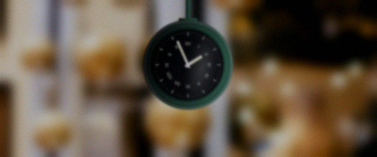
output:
1:56
